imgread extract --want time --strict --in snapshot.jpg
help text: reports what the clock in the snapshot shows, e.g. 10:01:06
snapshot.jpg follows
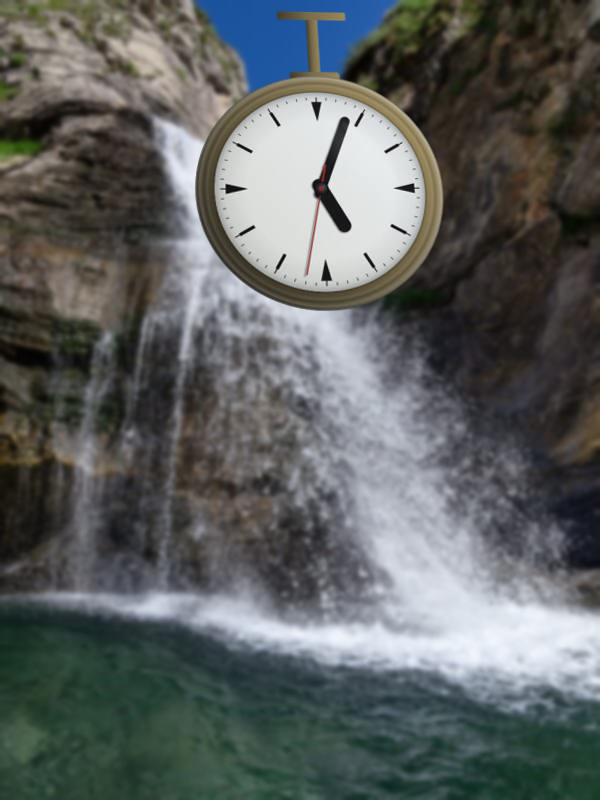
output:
5:03:32
